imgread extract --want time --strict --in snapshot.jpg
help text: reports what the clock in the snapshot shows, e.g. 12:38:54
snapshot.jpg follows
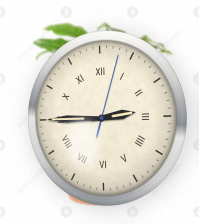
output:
2:45:03
